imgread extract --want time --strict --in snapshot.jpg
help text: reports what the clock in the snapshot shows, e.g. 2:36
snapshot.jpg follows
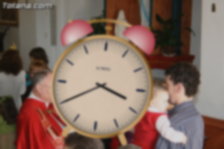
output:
3:40
